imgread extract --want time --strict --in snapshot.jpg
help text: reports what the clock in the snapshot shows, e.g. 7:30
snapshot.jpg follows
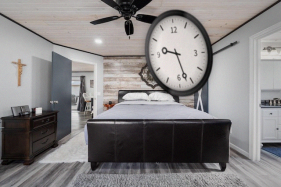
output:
9:27
